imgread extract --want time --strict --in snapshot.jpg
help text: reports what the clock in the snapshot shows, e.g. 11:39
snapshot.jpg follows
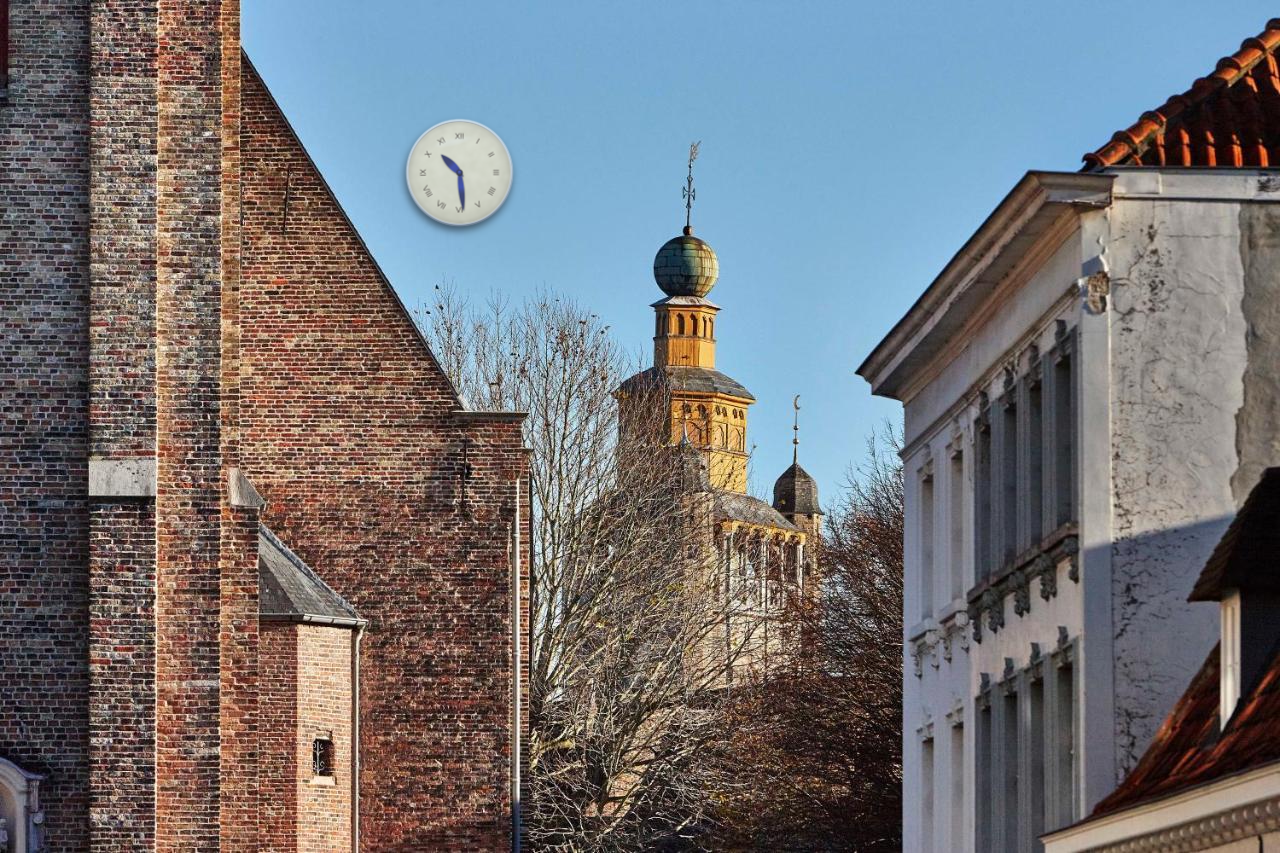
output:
10:29
